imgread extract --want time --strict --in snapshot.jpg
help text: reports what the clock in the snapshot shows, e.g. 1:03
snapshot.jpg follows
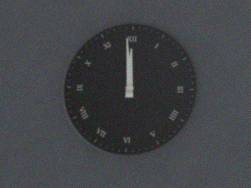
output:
11:59
